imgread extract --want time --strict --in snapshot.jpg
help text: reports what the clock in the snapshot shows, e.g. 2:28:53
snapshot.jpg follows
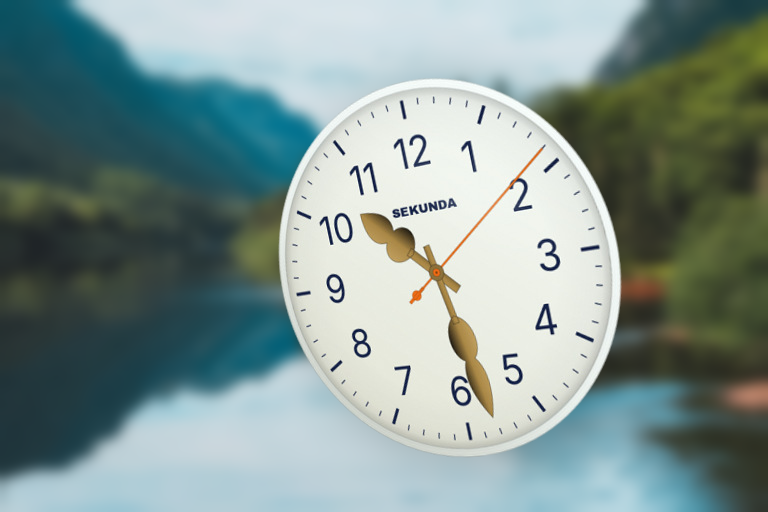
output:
10:28:09
